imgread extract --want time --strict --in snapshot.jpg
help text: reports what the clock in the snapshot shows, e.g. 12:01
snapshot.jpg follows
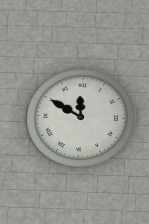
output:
11:50
